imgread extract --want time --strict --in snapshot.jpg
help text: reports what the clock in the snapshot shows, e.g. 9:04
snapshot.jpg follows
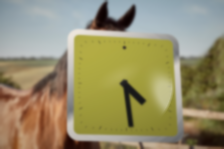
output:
4:29
